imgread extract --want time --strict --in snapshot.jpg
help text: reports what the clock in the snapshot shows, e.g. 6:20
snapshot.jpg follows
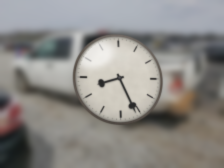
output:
8:26
